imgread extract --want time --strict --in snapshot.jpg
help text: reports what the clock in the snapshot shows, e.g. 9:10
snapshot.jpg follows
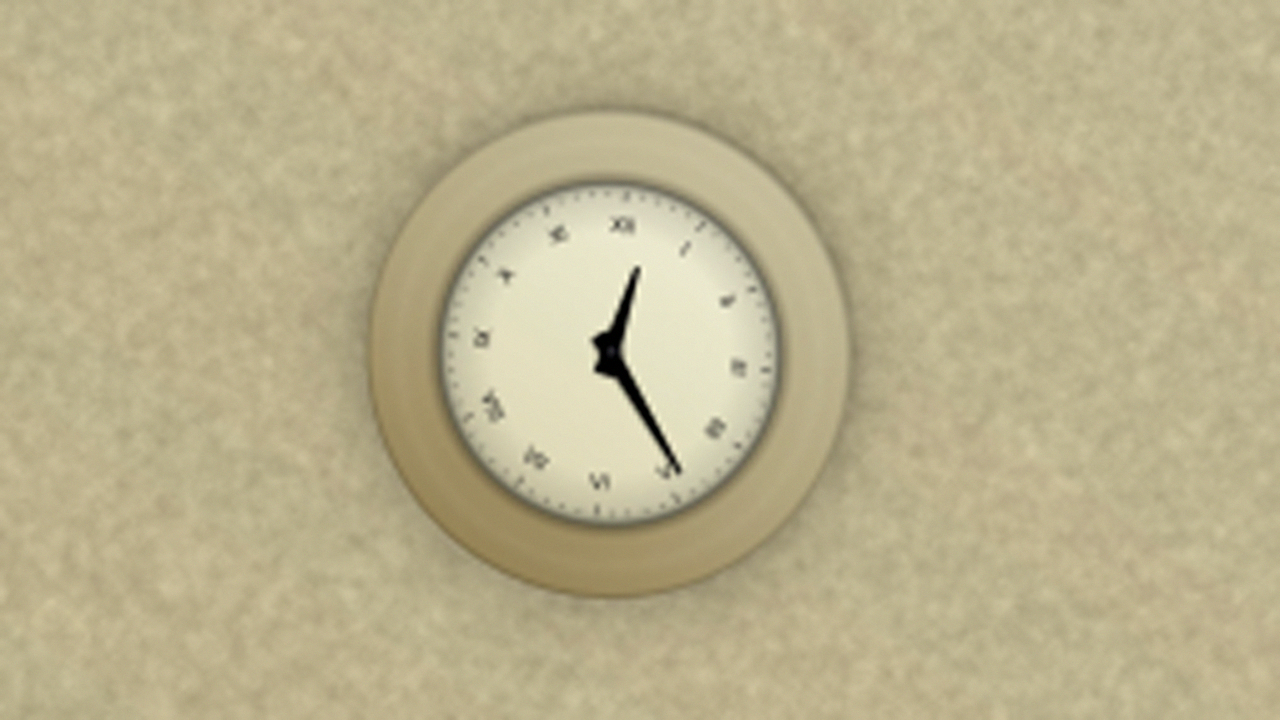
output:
12:24
